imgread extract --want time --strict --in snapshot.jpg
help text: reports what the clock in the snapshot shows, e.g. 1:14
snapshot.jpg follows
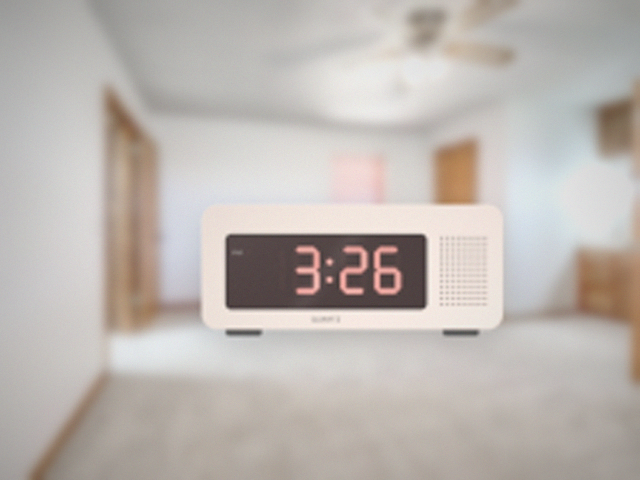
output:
3:26
